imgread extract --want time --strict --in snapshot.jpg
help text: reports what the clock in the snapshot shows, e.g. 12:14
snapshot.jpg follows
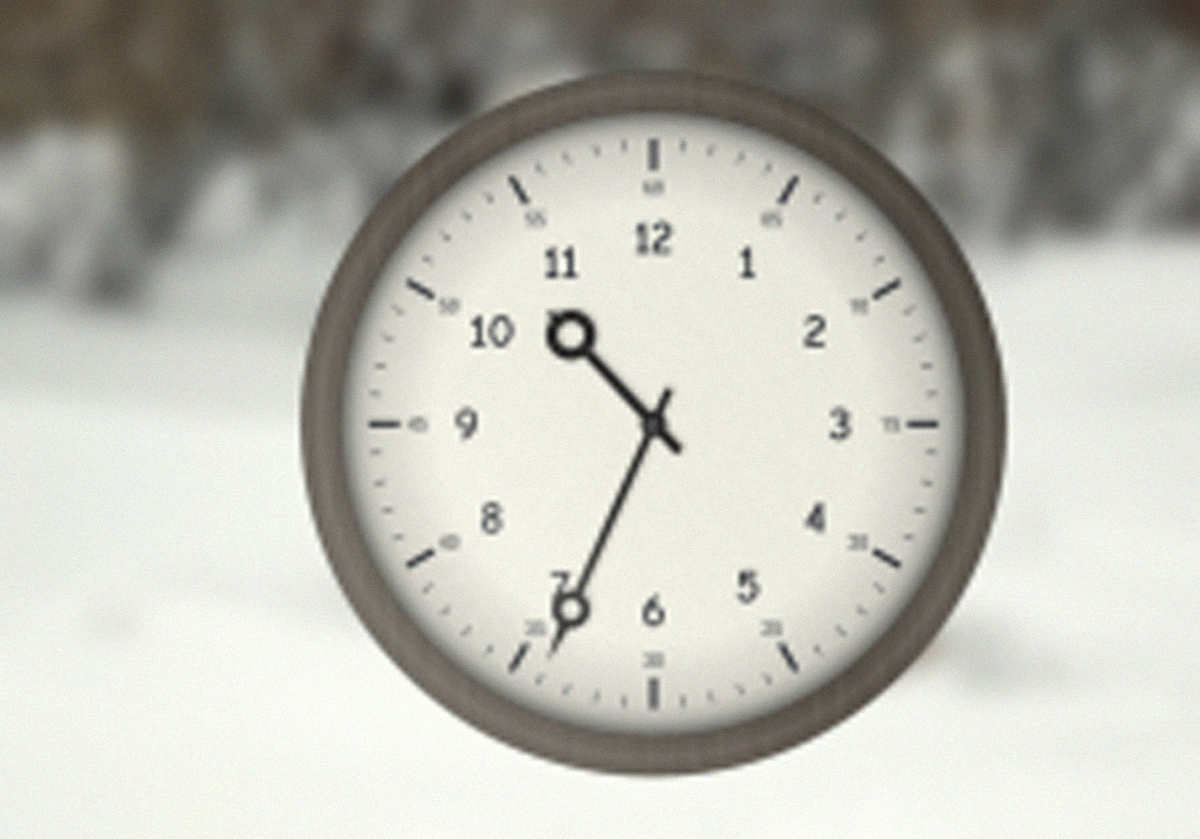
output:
10:34
